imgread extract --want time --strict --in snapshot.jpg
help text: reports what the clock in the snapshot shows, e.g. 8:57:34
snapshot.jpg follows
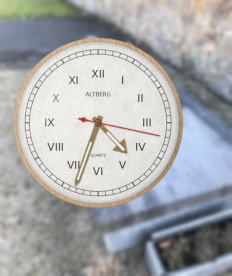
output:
4:33:17
